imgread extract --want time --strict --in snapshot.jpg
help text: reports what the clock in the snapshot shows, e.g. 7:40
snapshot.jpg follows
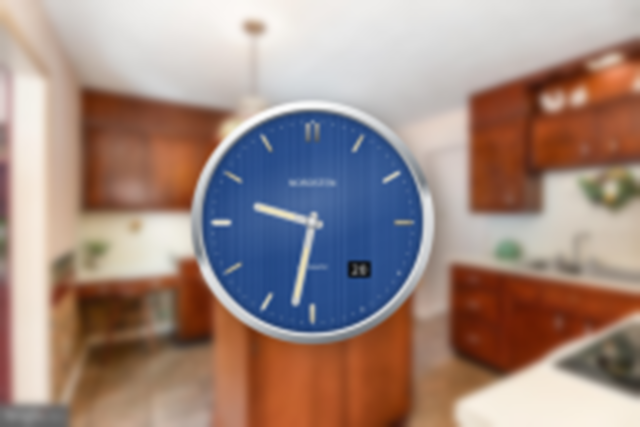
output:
9:32
